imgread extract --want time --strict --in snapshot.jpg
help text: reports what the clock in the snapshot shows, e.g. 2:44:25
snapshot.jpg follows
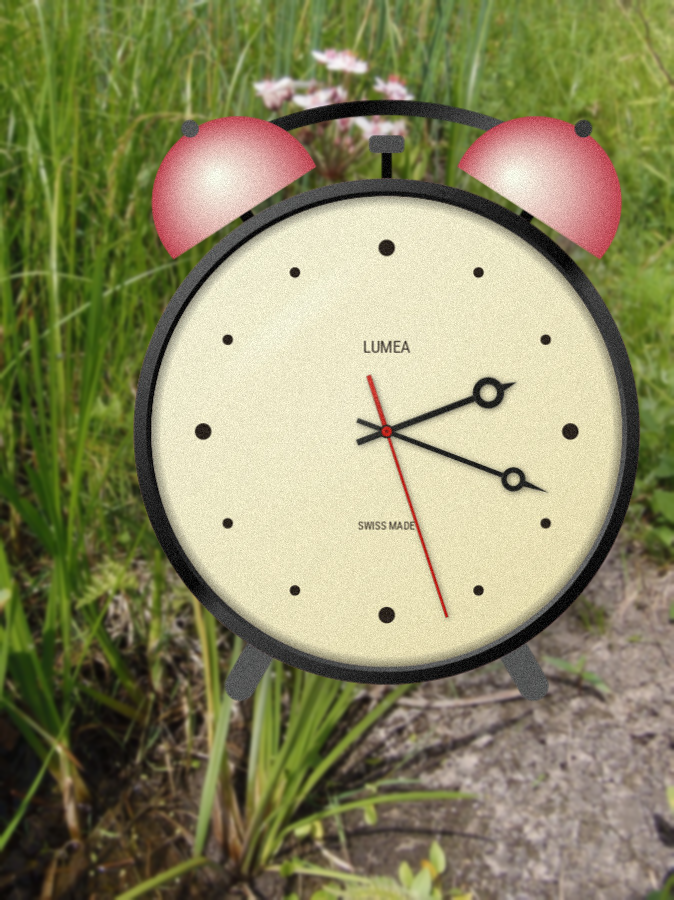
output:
2:18:27
